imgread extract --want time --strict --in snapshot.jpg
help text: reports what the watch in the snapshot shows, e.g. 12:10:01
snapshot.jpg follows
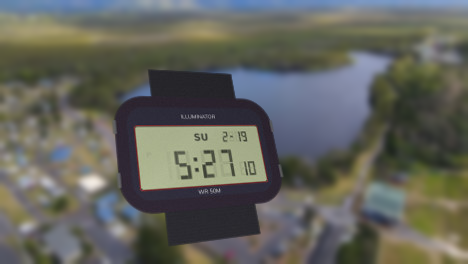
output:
5:27:10
